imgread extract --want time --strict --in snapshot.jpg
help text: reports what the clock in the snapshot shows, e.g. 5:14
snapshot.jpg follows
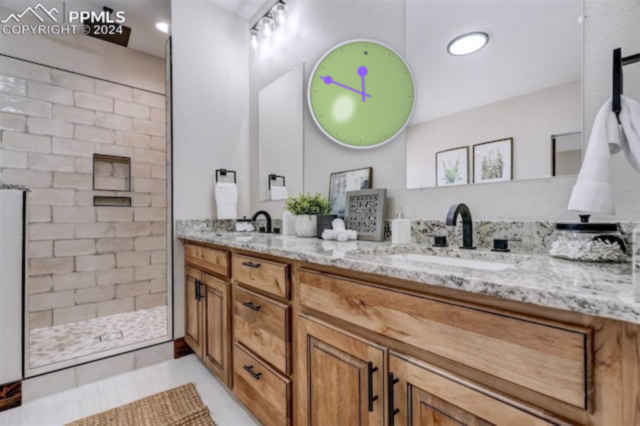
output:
11:48
